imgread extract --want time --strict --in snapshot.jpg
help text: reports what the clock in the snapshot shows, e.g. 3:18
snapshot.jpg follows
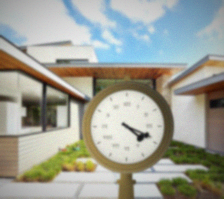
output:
4:19
